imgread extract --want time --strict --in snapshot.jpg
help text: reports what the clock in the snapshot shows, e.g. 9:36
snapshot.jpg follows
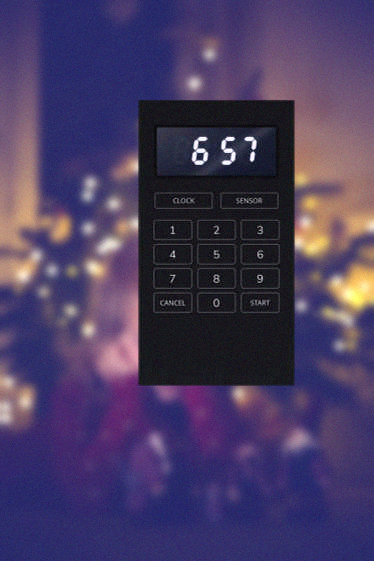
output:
6:57
